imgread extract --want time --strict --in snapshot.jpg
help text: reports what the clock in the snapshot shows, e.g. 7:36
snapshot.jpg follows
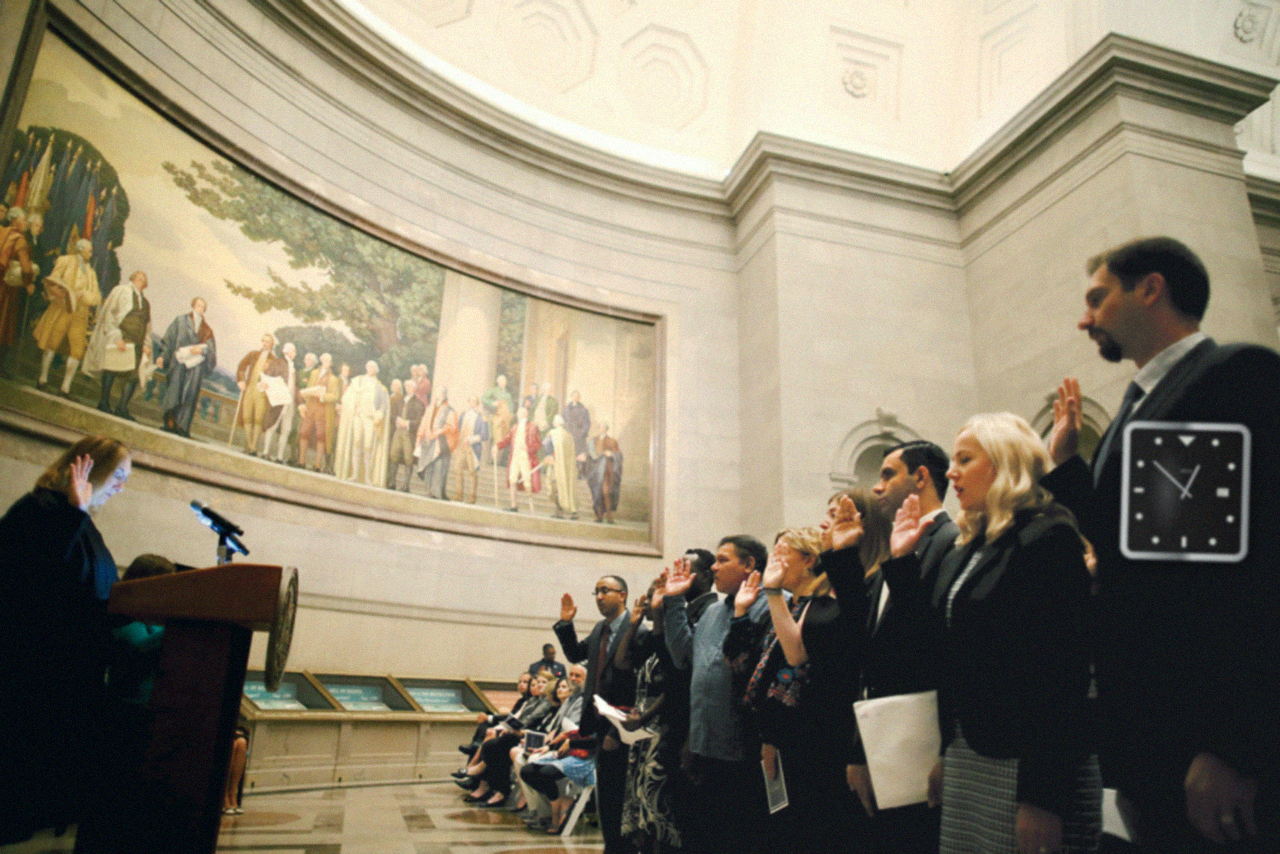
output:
12:52
